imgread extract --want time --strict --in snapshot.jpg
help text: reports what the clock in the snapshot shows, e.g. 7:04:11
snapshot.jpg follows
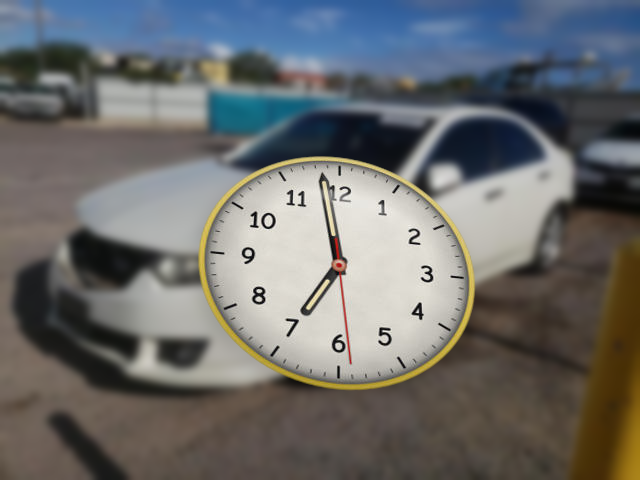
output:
6:58:29
